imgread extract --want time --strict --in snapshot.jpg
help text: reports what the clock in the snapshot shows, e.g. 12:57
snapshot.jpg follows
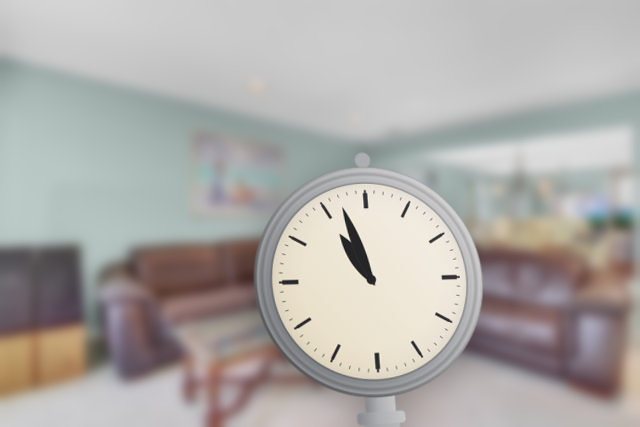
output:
10:57
